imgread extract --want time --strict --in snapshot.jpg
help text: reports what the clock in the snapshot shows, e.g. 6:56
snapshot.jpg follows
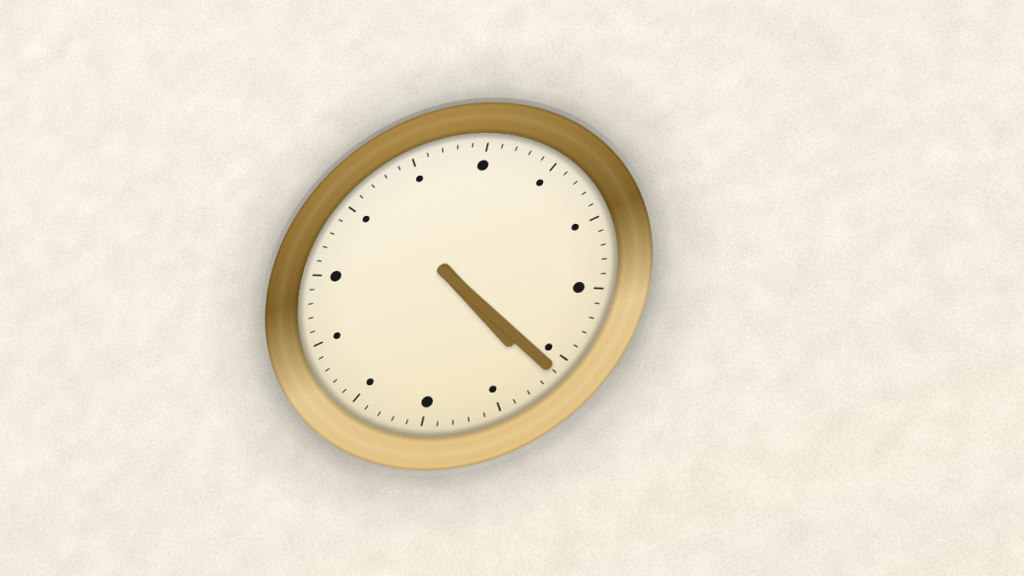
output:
4:21
